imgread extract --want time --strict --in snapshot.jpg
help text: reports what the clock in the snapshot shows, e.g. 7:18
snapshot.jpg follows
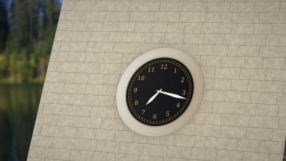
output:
7:17
